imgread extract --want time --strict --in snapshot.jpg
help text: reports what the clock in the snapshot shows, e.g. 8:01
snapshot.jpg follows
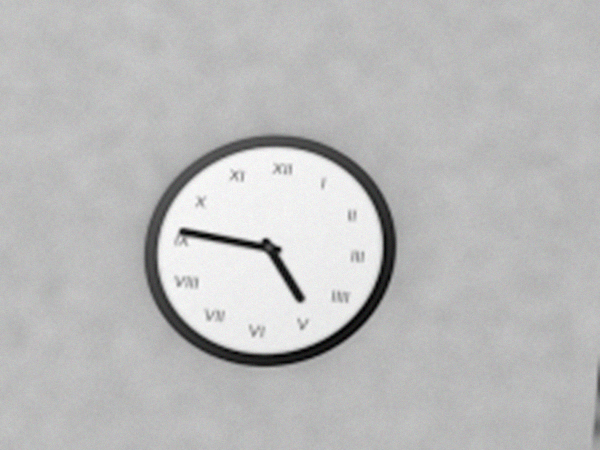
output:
4:46
